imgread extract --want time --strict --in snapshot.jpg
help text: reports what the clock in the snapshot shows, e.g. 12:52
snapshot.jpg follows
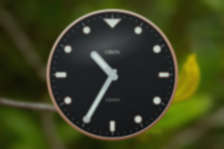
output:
10:35
